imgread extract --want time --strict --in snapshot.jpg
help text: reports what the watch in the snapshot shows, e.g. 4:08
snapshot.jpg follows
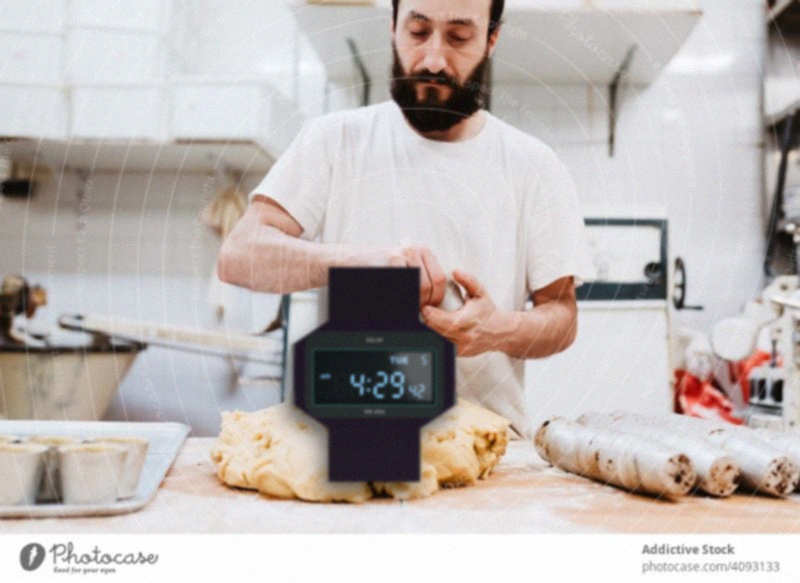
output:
4:29
